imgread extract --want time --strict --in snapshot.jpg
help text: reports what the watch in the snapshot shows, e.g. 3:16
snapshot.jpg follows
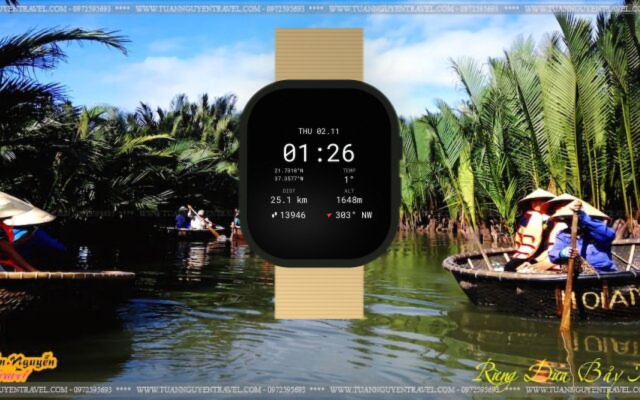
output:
1:26
